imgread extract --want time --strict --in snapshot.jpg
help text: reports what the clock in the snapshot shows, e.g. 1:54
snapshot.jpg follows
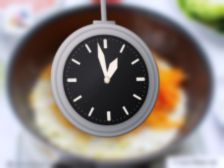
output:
12:58
